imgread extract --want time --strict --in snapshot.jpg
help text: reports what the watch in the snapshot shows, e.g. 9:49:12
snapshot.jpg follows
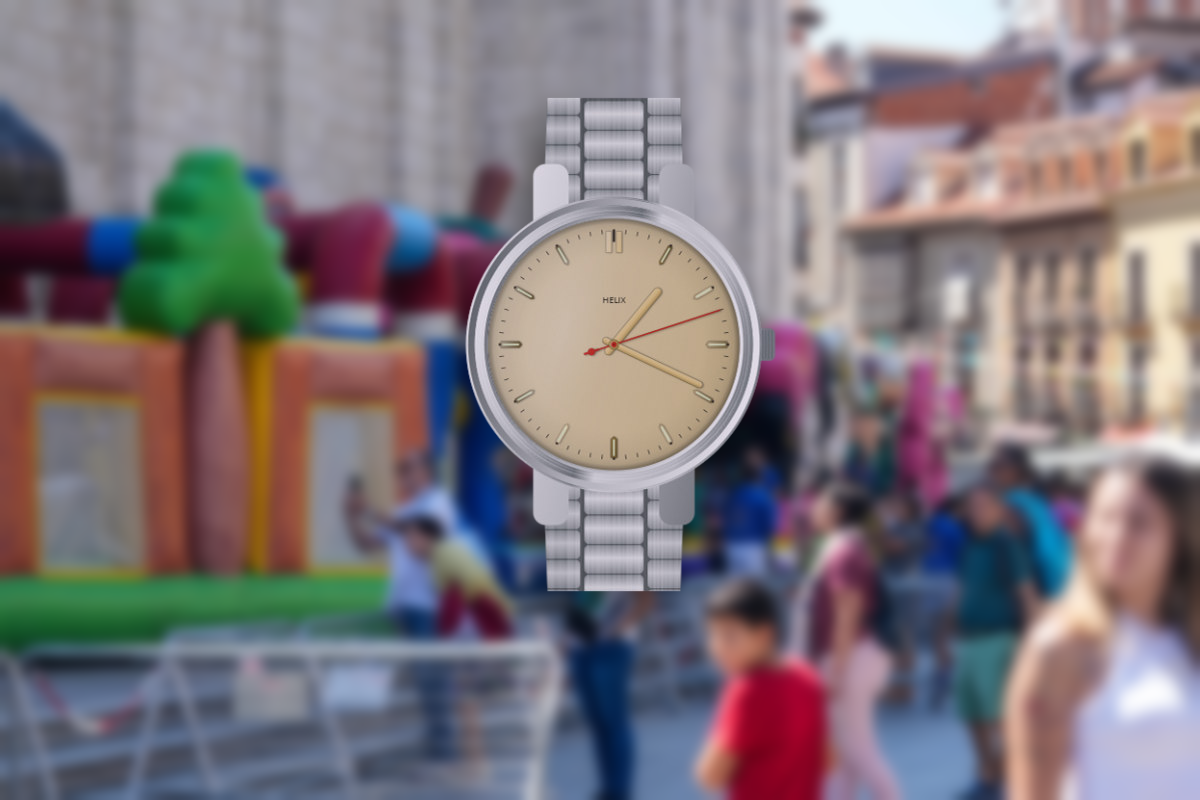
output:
1:19:12
